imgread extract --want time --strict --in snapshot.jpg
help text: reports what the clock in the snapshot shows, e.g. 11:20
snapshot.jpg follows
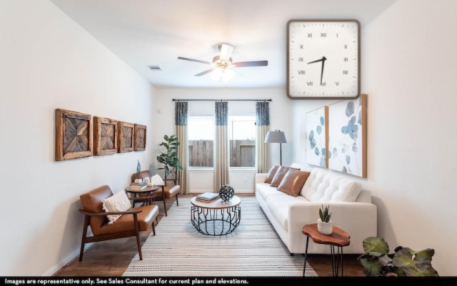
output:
8:31
